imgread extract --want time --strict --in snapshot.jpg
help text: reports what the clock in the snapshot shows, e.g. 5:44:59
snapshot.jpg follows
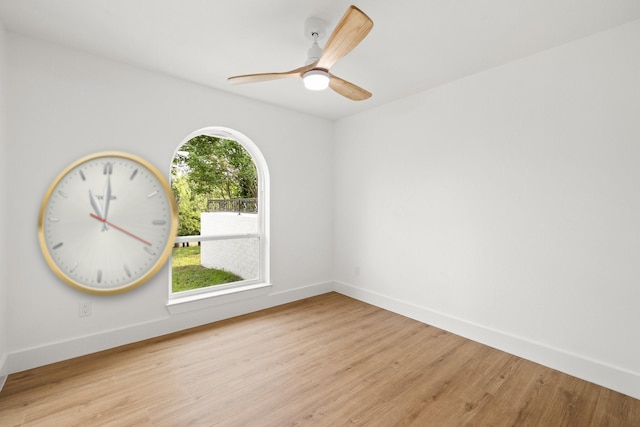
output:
11:00:19
